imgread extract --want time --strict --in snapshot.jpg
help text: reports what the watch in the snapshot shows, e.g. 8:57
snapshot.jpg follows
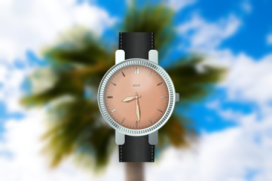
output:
8:29
